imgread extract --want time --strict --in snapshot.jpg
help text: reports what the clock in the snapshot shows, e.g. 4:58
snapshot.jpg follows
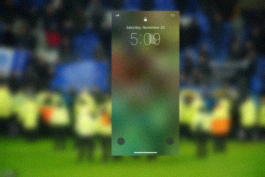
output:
5:09
